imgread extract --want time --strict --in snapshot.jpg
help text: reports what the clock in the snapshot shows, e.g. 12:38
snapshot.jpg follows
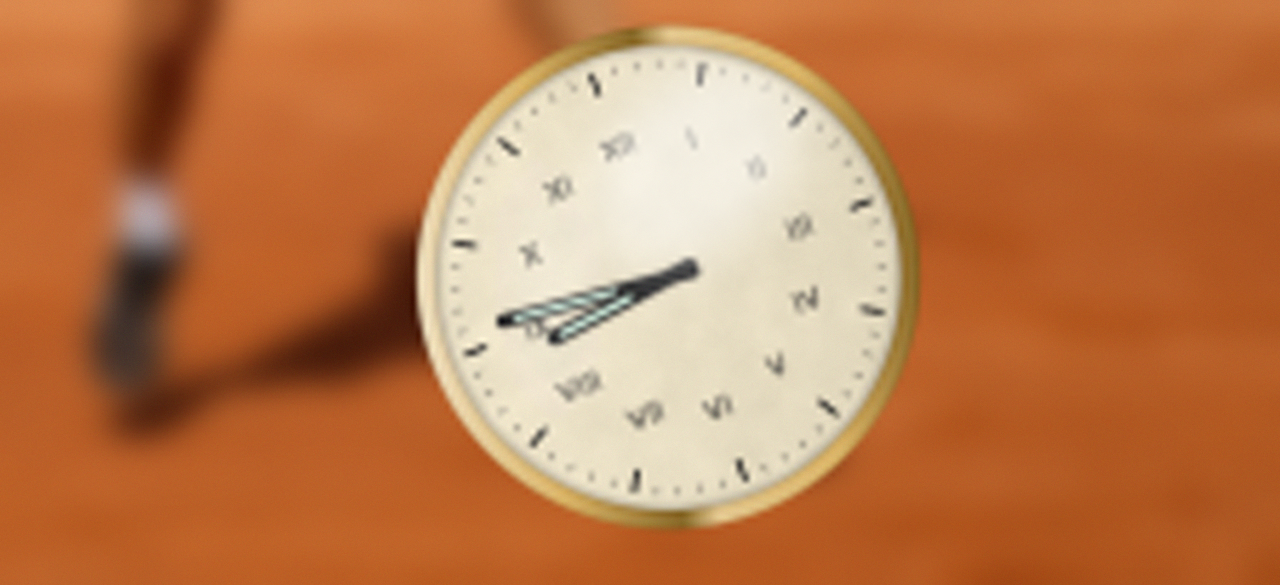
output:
8:46
